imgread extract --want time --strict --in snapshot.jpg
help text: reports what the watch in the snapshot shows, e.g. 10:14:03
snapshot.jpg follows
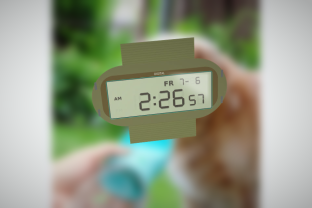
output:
2:26:57
